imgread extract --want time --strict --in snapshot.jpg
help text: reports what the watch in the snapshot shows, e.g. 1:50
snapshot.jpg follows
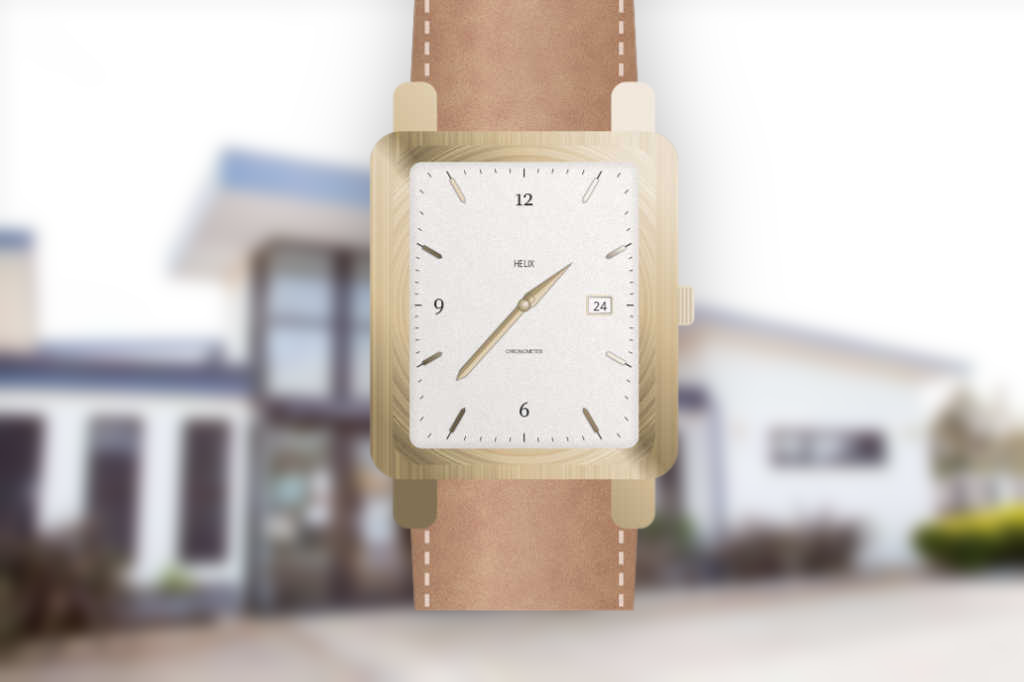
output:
1:37
